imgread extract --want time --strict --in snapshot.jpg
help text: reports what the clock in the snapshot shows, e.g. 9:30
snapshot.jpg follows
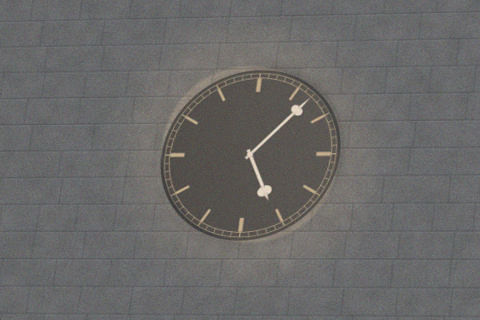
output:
5:07
